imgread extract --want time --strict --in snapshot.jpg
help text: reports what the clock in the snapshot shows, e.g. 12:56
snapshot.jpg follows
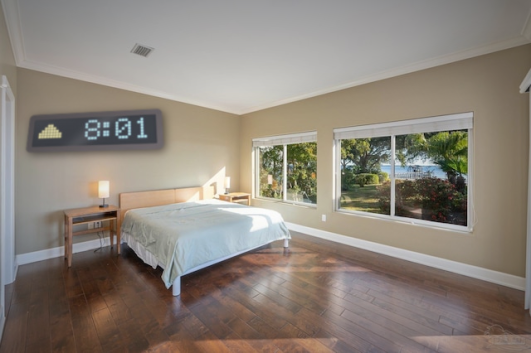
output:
8:01
